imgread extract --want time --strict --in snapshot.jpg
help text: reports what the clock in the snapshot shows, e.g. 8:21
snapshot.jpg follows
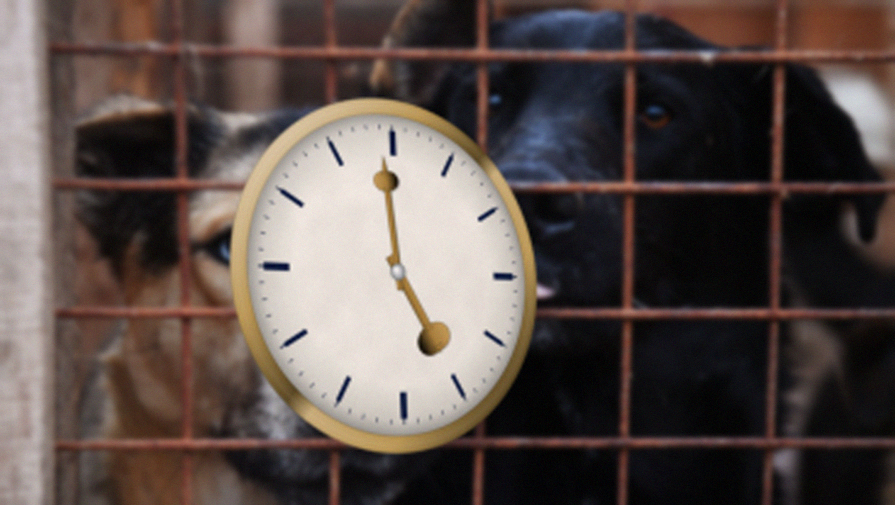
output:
4:59
